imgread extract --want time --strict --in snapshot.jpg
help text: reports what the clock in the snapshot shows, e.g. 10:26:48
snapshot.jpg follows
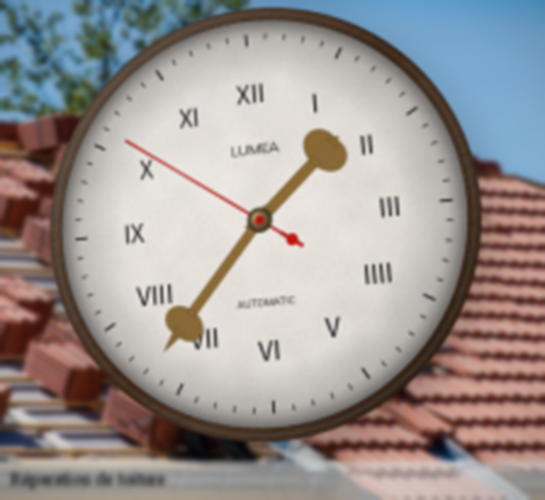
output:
1:36:51
